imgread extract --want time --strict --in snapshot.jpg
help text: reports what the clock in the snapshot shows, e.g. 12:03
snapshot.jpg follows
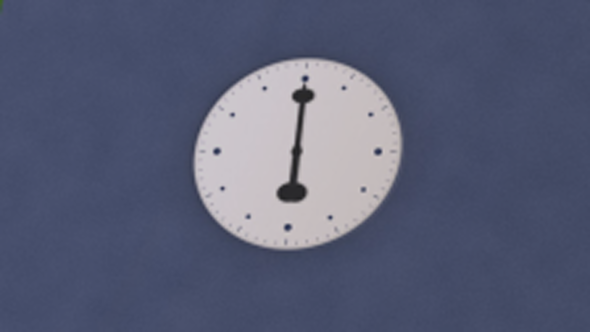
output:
6:00
